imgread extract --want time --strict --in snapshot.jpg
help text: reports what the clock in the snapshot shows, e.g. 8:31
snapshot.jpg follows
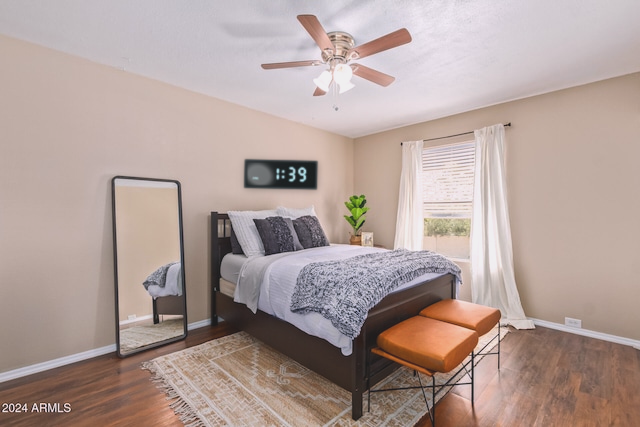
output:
1:39
